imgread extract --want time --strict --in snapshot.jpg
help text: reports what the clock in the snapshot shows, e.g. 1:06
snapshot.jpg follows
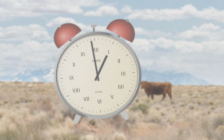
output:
12:59
